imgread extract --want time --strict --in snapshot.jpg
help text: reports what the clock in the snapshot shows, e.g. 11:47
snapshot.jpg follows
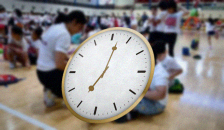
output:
7:02
